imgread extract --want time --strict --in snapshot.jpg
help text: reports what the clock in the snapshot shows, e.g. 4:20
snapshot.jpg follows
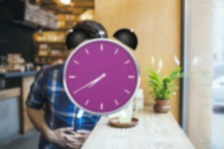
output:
7:40
